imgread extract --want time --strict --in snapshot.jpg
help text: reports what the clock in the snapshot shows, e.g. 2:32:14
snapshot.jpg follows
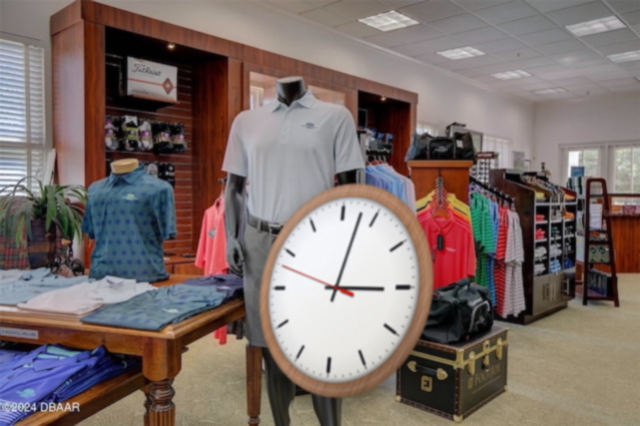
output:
3:02:48
